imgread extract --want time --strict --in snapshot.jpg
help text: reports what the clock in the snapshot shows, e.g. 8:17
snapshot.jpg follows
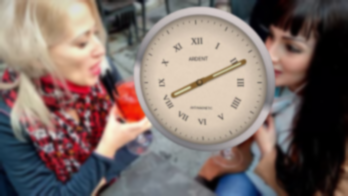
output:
8:11
